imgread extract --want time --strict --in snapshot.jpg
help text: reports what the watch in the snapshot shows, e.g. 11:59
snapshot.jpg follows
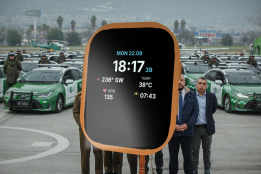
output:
18:17
